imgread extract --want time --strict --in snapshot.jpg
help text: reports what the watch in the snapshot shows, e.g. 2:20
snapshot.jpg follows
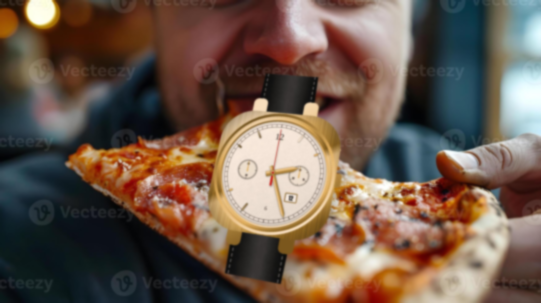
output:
2:26
